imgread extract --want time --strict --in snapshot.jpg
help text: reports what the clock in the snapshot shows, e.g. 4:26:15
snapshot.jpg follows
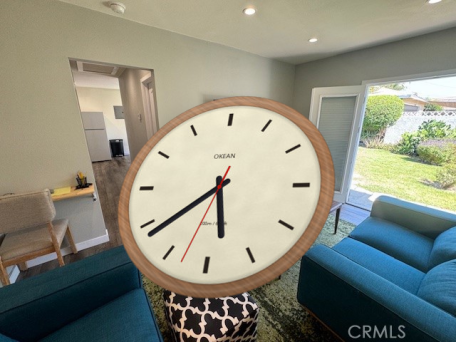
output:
5:38:33
